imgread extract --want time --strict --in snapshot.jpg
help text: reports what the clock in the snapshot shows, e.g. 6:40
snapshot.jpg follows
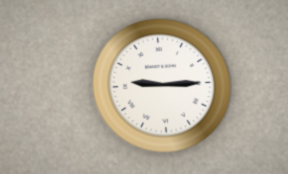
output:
9:15
